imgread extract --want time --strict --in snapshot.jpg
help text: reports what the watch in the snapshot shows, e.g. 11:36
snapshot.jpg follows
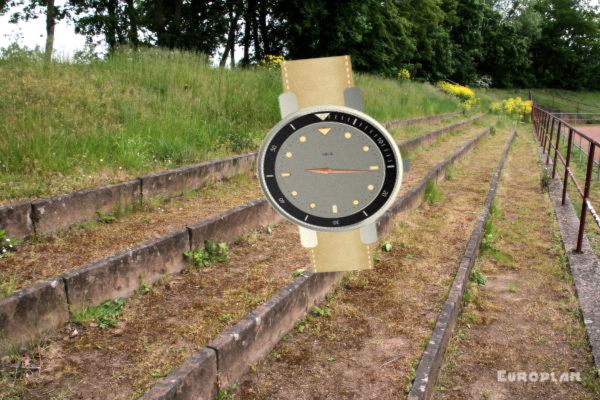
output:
9:16
